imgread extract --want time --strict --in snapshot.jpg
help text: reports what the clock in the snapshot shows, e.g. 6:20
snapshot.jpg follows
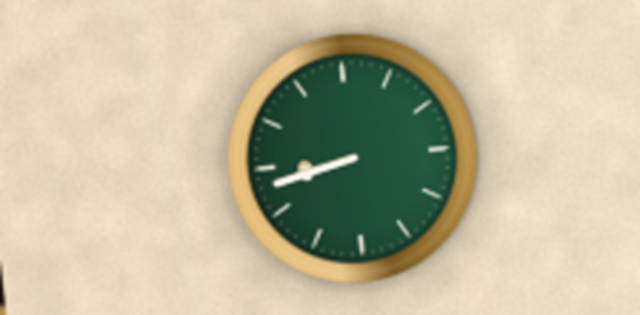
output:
8:43
